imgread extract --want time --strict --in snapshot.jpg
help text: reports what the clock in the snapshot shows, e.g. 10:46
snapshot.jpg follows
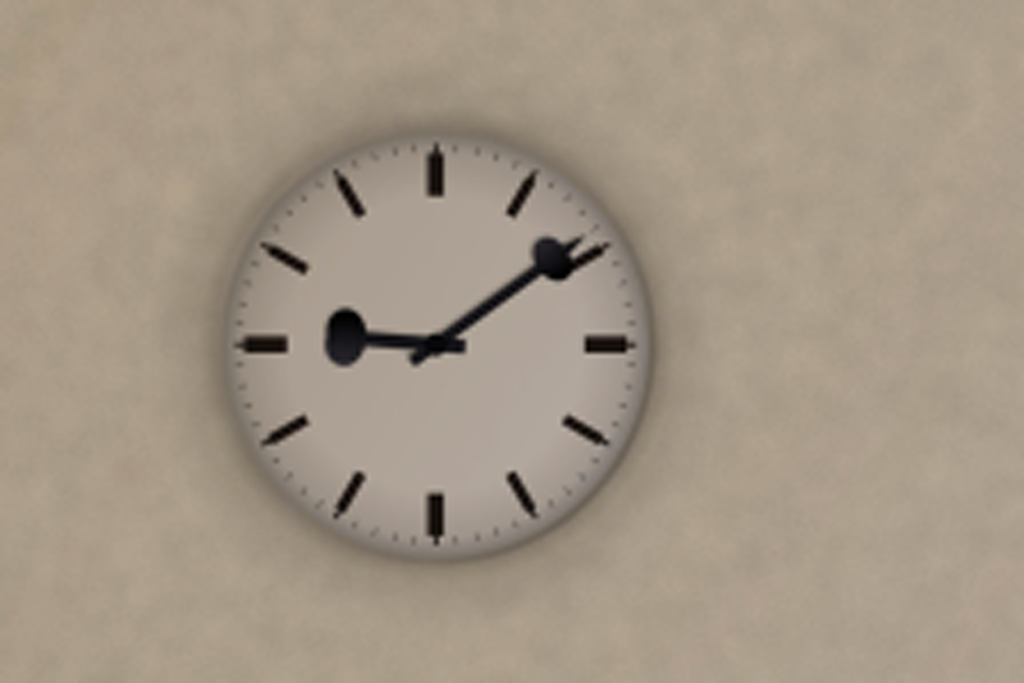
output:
9:09
